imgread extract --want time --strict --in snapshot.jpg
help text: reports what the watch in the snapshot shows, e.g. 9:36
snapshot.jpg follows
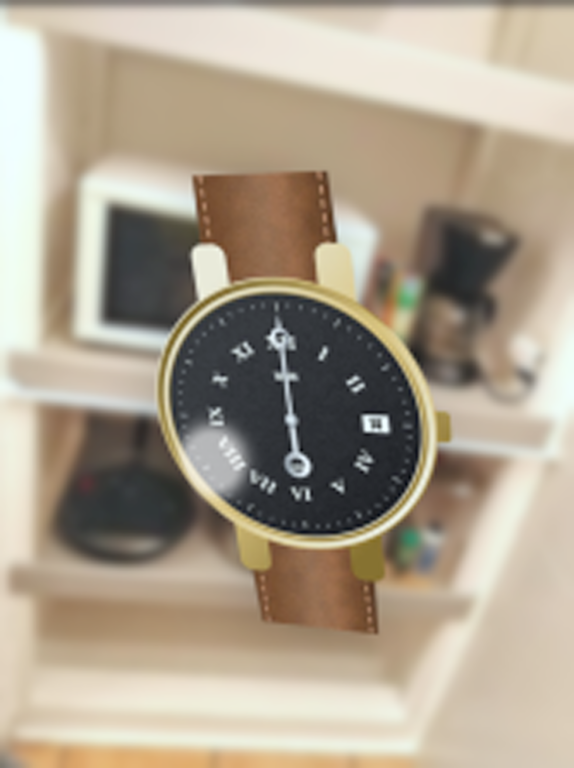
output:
6:00
